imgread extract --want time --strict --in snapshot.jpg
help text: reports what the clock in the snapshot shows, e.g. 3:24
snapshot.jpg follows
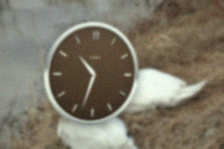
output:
10:33
